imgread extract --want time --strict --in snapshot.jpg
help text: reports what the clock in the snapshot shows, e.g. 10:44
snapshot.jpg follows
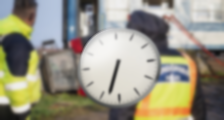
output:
6:33
